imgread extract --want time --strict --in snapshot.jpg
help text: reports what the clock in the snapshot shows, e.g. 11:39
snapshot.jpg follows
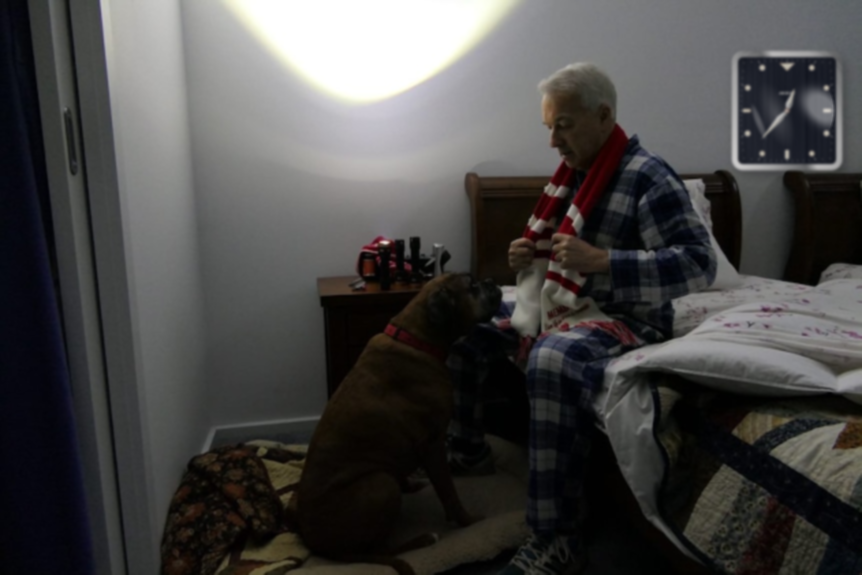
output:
12:37
